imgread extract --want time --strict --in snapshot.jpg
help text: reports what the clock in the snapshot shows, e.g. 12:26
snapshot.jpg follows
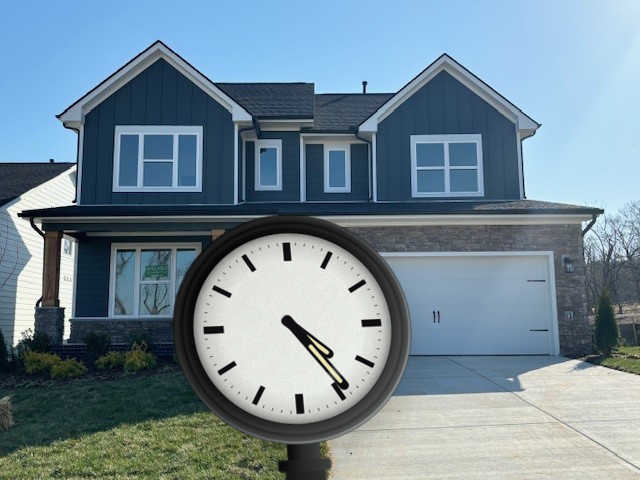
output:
4:24
